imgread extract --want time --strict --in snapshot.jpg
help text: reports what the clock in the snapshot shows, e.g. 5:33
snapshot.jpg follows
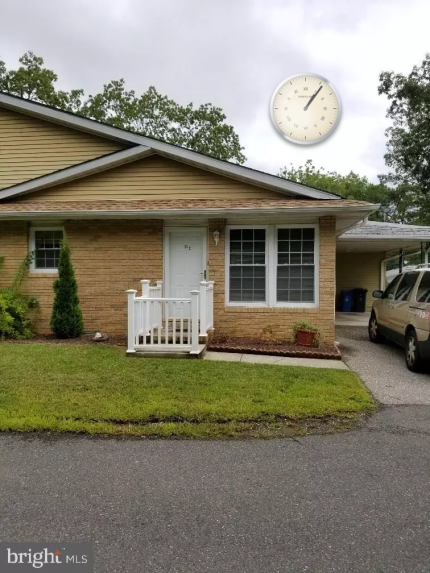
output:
1:06
